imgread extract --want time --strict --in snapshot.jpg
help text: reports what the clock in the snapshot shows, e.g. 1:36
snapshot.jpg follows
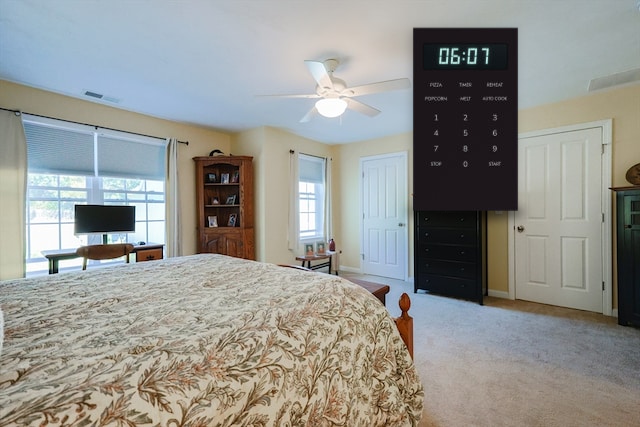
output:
6:07
